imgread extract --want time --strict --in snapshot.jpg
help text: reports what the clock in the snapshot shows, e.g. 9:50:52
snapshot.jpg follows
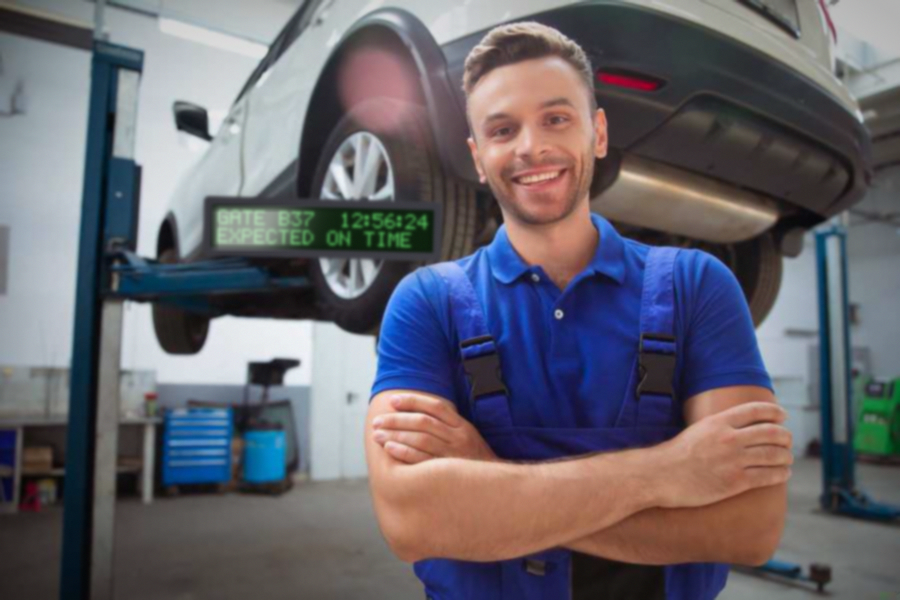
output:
12:56:24
